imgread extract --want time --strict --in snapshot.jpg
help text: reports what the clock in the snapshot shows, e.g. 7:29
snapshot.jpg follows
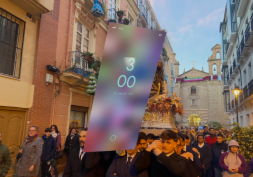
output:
3:00
